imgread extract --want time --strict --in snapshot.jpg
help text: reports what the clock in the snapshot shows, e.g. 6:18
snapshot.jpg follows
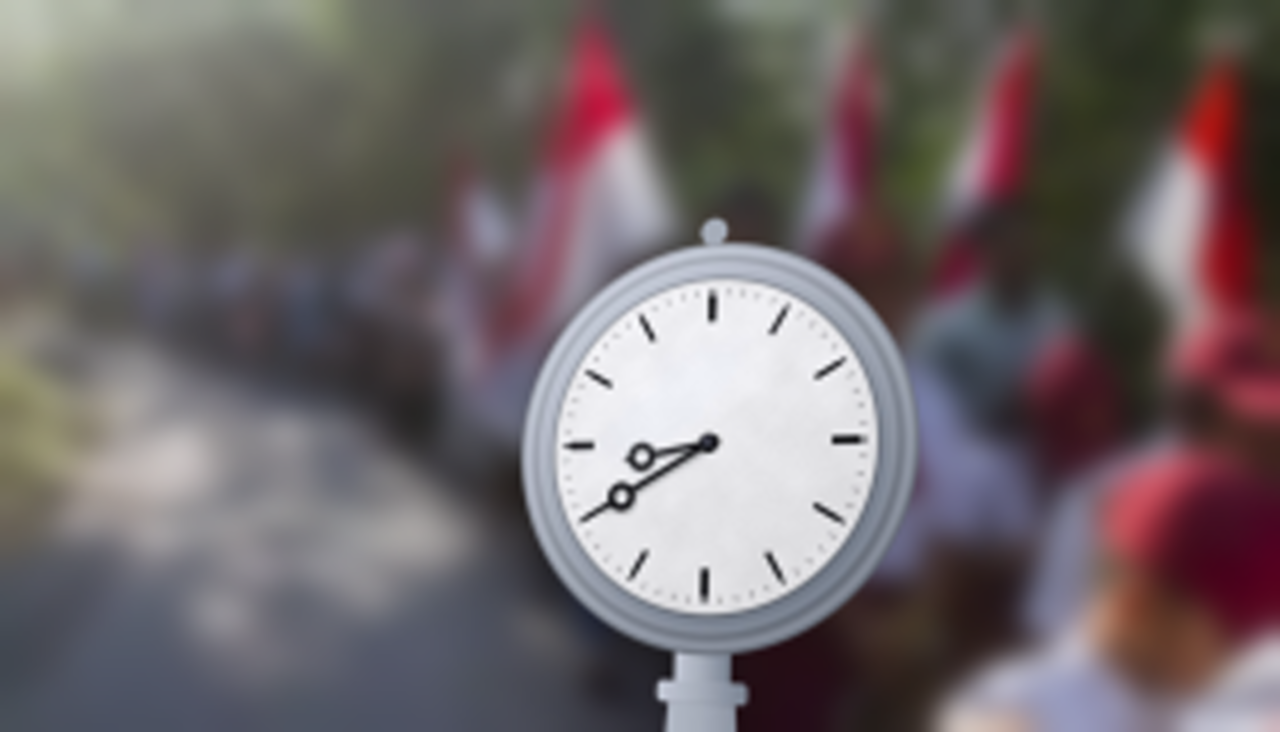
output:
8:40
